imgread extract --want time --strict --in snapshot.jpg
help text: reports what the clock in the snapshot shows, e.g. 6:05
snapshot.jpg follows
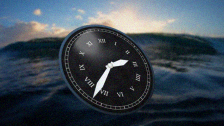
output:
2:37
